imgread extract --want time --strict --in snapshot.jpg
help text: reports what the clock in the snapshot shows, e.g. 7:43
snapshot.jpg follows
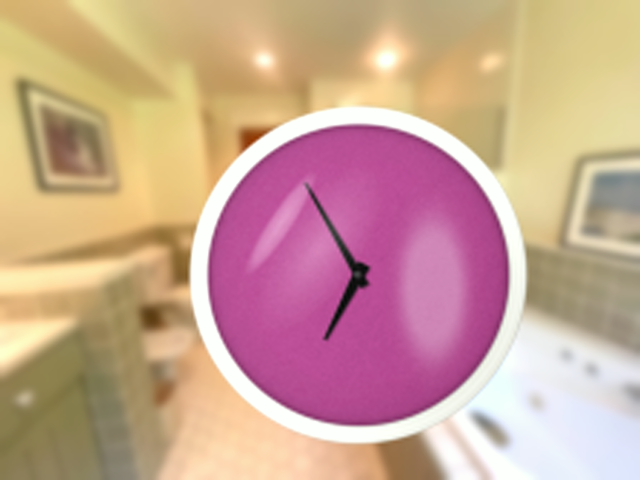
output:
6:55
